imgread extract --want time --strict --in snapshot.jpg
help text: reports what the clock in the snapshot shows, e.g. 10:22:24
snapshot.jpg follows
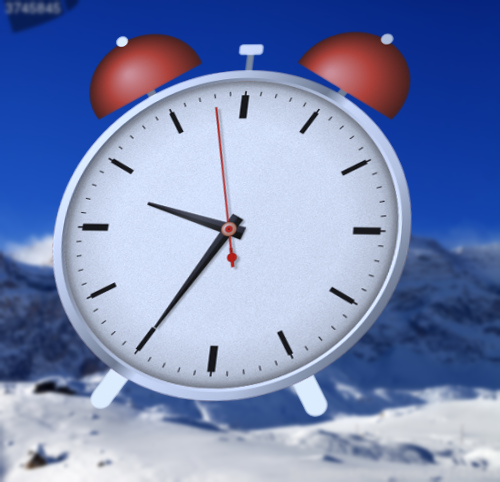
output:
9:34:58
